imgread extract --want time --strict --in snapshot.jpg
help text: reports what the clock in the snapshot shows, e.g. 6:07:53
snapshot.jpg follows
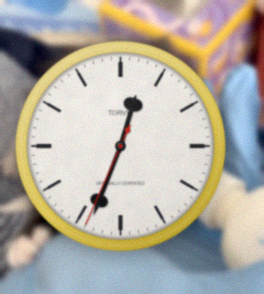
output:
12:33:34
